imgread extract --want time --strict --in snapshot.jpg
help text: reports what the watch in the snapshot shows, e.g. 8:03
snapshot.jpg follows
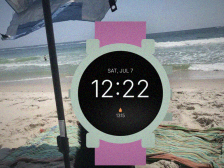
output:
12:22
